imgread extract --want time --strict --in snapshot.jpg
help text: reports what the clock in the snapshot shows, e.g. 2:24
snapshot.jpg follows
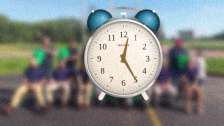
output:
12:25
